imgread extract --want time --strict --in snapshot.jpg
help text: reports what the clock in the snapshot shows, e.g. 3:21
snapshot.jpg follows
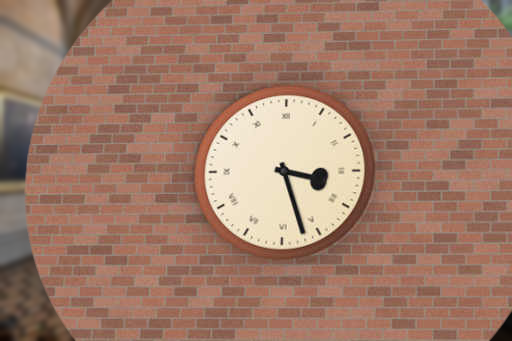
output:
3:27
